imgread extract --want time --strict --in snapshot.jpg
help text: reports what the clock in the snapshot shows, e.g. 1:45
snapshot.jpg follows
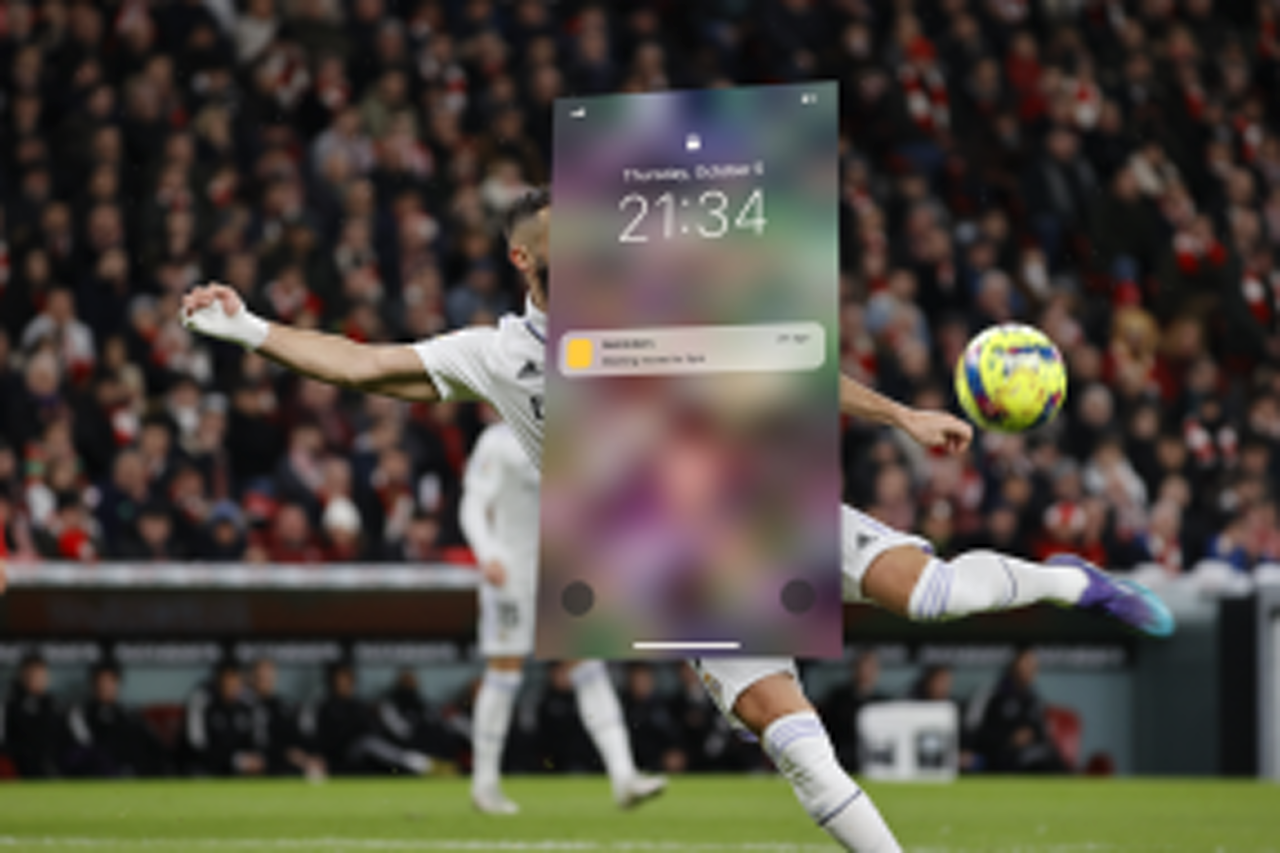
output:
21:34
